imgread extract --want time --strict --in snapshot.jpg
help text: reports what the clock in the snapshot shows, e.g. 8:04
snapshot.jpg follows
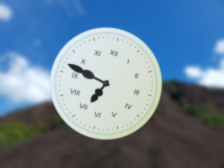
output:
6:47
